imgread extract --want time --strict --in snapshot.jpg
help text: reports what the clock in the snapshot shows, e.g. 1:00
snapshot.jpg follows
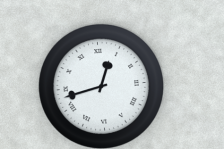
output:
12:43
